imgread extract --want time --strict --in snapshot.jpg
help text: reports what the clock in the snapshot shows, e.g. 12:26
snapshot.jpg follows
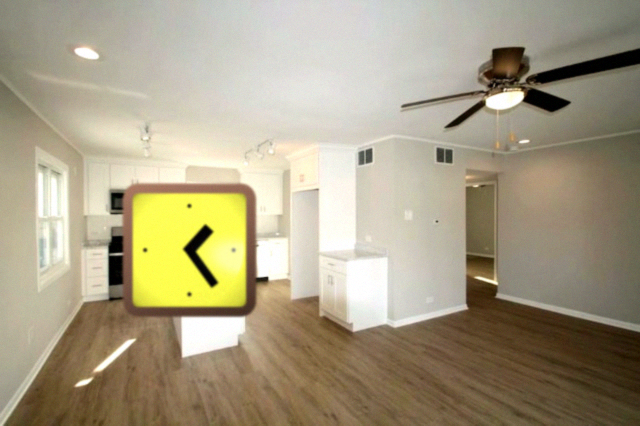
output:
1:24
